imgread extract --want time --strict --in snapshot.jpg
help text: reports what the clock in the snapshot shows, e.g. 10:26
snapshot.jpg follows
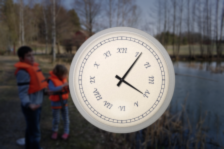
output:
4:06
